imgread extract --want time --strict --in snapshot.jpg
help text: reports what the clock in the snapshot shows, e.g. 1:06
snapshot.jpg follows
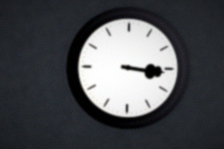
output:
3:16
